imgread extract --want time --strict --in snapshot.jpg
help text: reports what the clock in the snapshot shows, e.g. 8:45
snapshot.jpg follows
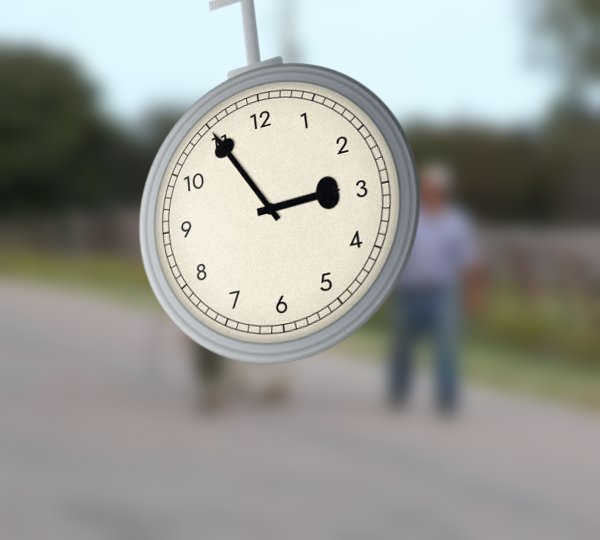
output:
2:55
